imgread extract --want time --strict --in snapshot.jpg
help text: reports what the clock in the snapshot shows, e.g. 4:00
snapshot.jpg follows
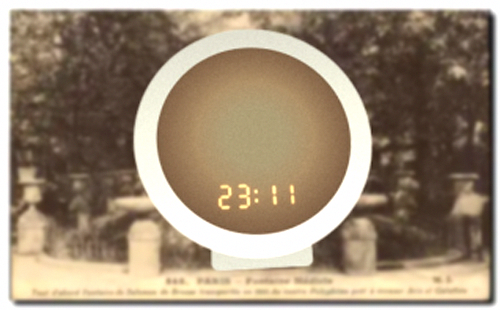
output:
23:11
